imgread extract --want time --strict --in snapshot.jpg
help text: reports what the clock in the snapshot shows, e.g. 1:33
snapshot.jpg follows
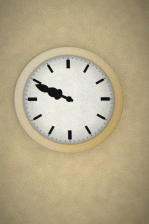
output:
9:49
